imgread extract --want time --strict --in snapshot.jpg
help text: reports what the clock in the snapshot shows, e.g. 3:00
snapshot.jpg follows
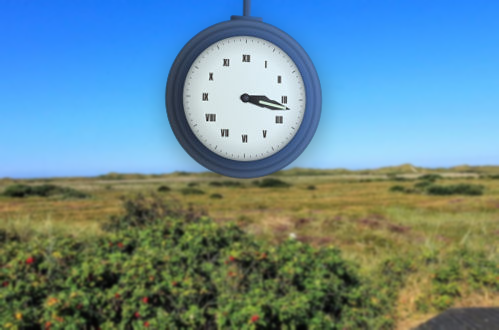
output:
3:17
